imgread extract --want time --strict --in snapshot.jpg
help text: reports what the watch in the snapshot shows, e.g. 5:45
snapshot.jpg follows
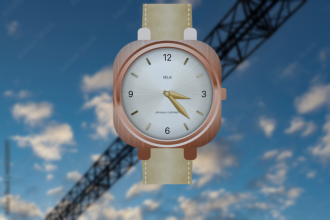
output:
3:23
